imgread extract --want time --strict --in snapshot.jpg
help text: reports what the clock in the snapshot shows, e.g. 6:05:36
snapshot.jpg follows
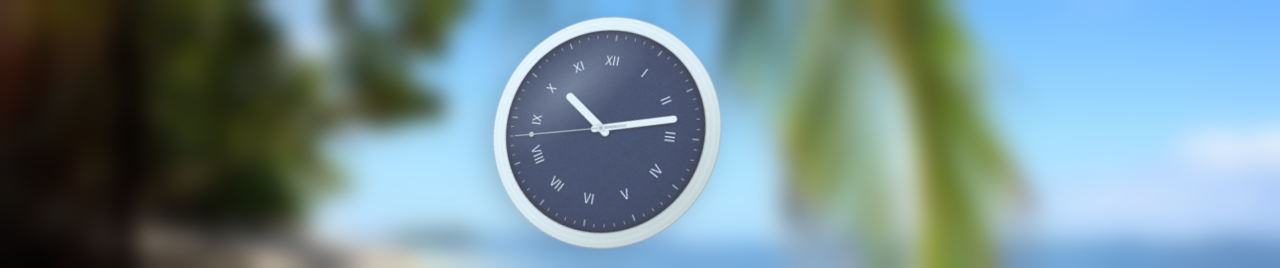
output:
10:12:43
